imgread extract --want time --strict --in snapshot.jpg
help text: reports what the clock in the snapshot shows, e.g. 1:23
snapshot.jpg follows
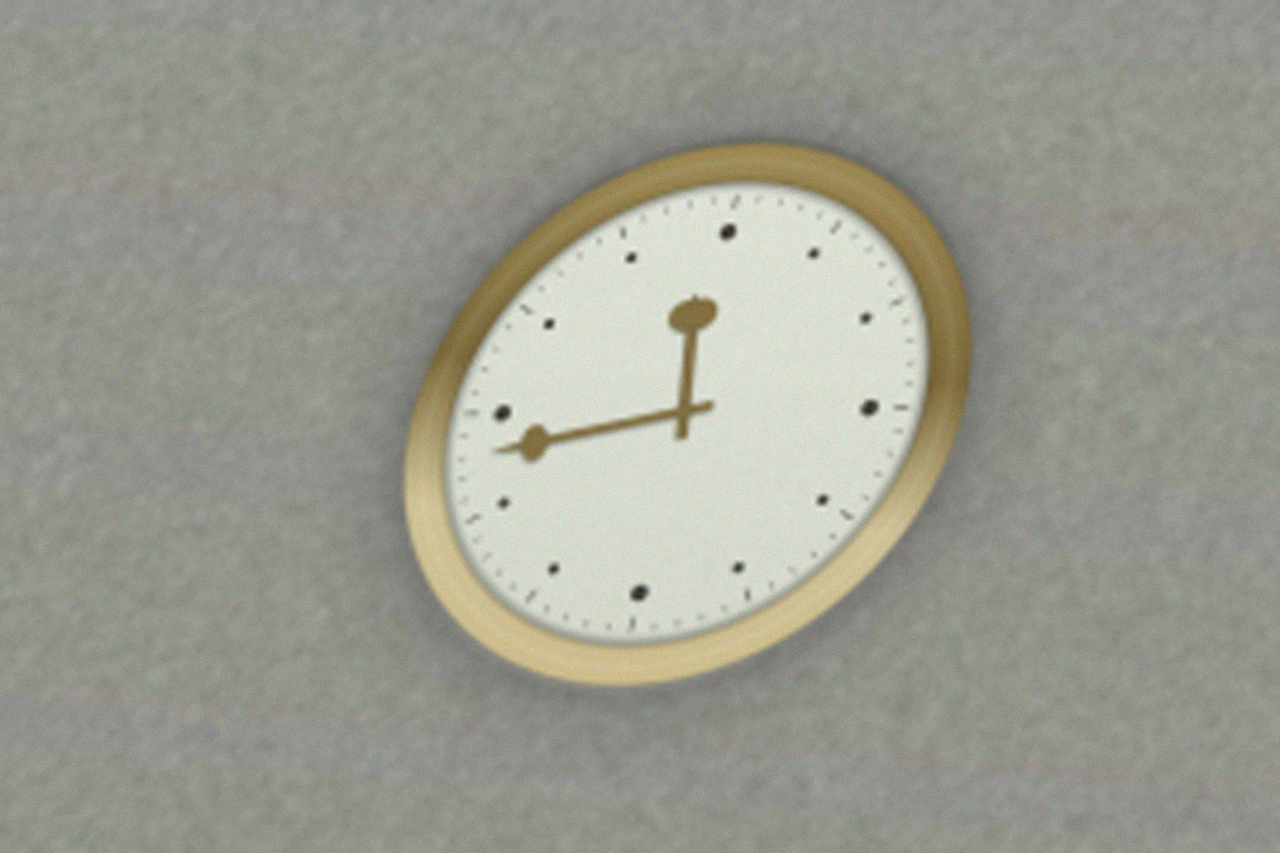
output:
11:43
